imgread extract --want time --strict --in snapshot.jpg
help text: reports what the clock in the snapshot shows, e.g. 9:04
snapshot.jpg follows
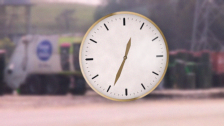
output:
12:34
